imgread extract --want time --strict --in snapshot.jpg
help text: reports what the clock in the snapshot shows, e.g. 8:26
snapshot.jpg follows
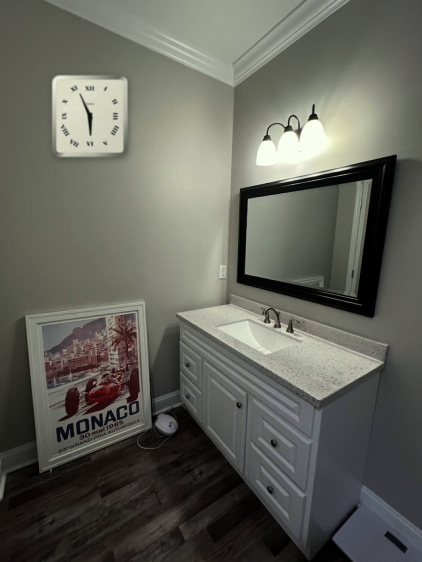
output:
5:56
